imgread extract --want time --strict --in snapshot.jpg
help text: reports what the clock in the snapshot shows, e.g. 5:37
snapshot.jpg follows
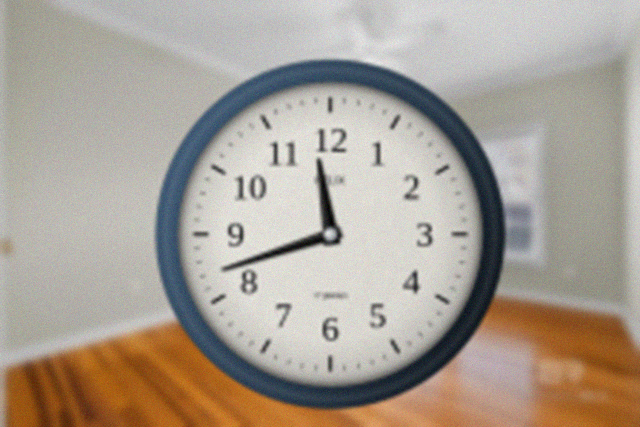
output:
11:42
